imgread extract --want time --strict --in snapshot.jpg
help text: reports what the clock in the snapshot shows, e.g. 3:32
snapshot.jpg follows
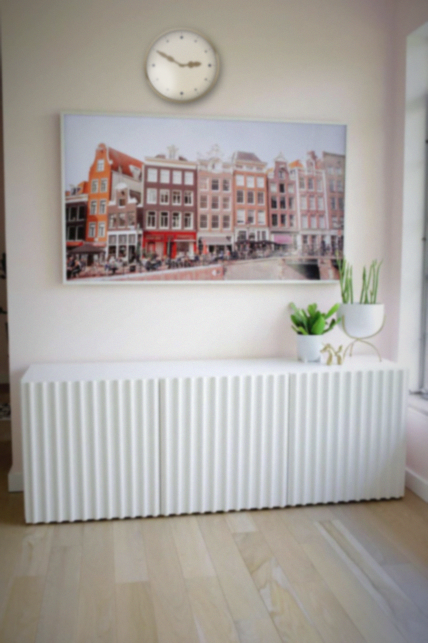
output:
2:50
